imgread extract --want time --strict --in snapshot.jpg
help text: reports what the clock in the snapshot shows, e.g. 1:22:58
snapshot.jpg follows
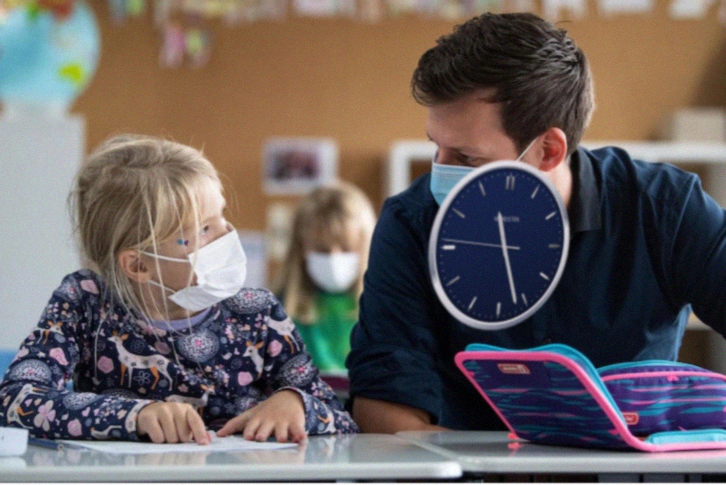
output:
11:26:46
